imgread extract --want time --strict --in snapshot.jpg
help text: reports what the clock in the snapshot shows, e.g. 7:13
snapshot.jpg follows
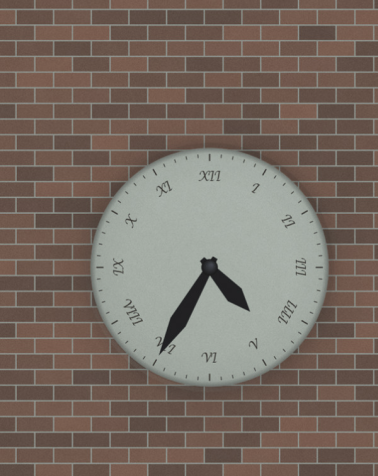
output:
4:35
